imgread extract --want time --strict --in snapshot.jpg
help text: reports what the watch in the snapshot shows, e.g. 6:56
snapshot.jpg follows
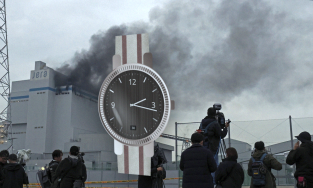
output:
2:17
